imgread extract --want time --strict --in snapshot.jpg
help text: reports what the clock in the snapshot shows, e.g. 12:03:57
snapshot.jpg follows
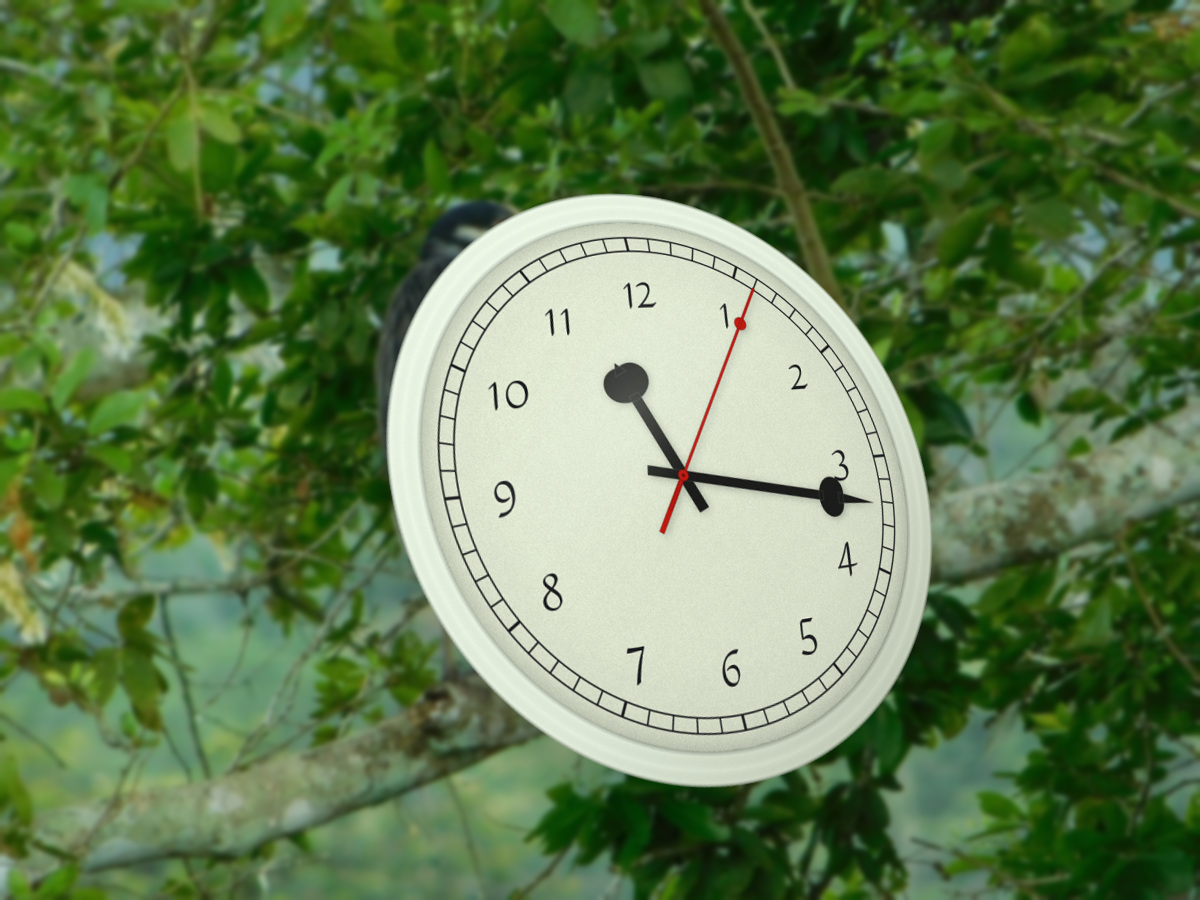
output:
11:17:06
